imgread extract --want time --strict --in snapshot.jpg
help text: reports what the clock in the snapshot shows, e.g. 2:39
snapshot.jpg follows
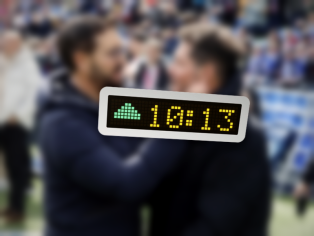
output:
10:13
